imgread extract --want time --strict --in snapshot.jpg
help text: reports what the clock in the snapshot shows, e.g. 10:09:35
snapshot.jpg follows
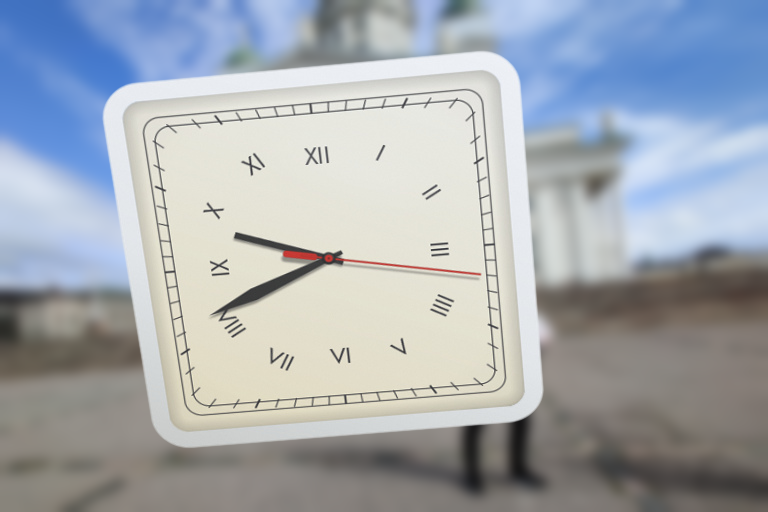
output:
9:41:17
